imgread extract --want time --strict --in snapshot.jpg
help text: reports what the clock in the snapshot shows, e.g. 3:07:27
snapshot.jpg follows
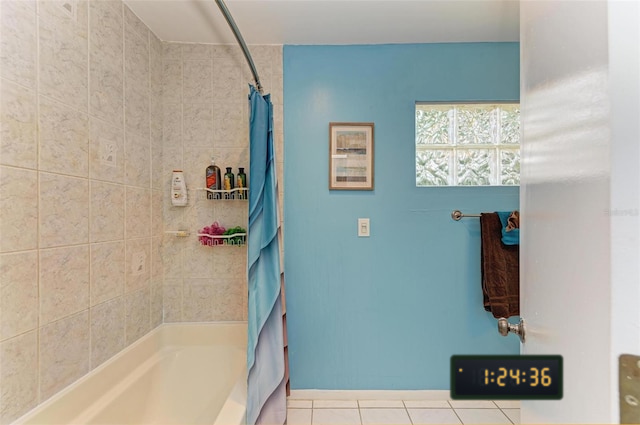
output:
1:24:36
